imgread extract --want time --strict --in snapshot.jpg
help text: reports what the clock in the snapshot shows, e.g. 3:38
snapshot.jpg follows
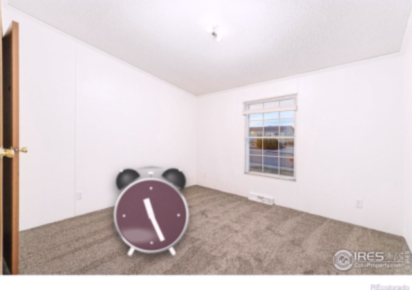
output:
11:26
